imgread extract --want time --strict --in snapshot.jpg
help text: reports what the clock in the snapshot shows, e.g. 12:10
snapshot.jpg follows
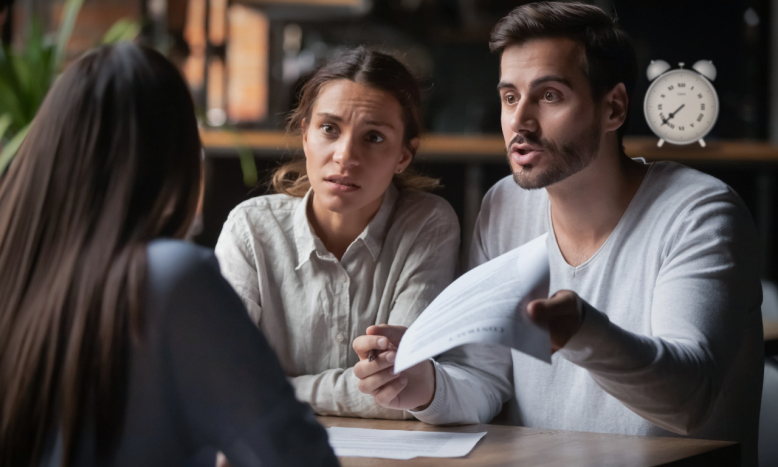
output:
7:38
